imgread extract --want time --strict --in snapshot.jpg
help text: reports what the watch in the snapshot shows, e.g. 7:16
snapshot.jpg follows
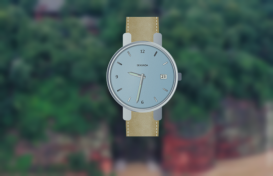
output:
9:32
